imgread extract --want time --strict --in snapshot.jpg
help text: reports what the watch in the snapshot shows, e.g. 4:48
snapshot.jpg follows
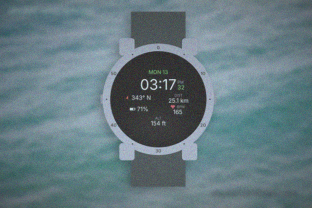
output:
3:17
